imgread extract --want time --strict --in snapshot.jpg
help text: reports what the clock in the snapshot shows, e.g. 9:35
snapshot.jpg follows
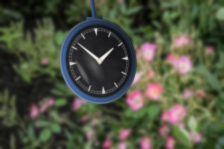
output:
1:52
